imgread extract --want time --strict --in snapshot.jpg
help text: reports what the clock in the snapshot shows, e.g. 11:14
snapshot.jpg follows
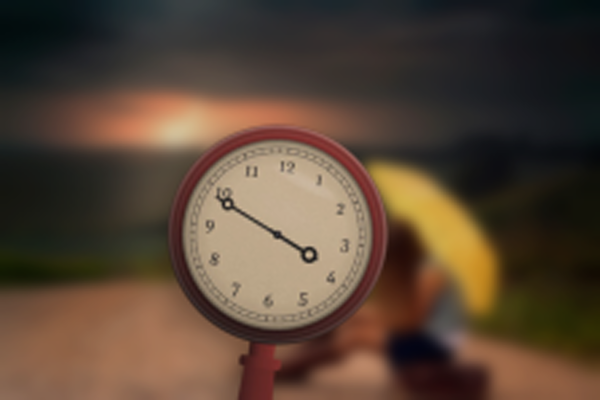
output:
3:49
